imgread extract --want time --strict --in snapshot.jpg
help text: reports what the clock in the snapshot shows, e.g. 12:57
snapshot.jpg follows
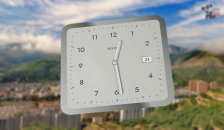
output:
12:29
